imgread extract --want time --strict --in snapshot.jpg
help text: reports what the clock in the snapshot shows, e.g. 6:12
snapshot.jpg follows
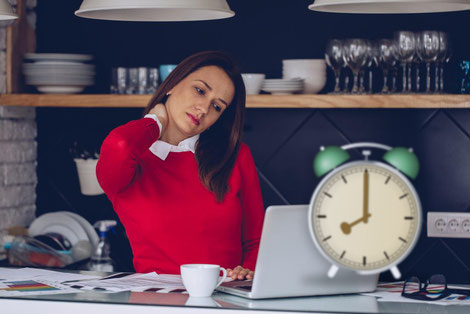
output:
8:00
